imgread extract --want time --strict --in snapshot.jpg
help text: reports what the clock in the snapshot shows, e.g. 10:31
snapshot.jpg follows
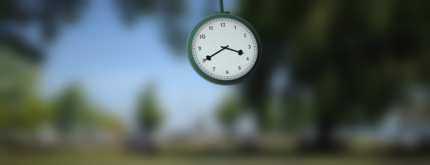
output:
3:40
